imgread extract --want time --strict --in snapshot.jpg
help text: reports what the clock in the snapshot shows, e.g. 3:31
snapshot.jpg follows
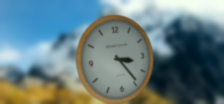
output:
3:24
